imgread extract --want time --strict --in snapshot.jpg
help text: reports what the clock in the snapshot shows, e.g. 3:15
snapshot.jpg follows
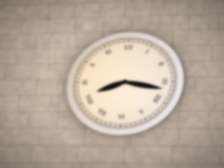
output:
8:17
